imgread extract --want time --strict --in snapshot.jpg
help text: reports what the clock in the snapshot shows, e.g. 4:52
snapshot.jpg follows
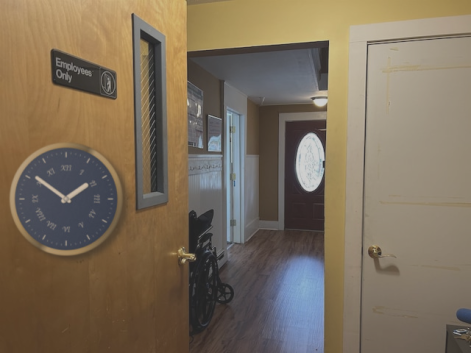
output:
1:51
